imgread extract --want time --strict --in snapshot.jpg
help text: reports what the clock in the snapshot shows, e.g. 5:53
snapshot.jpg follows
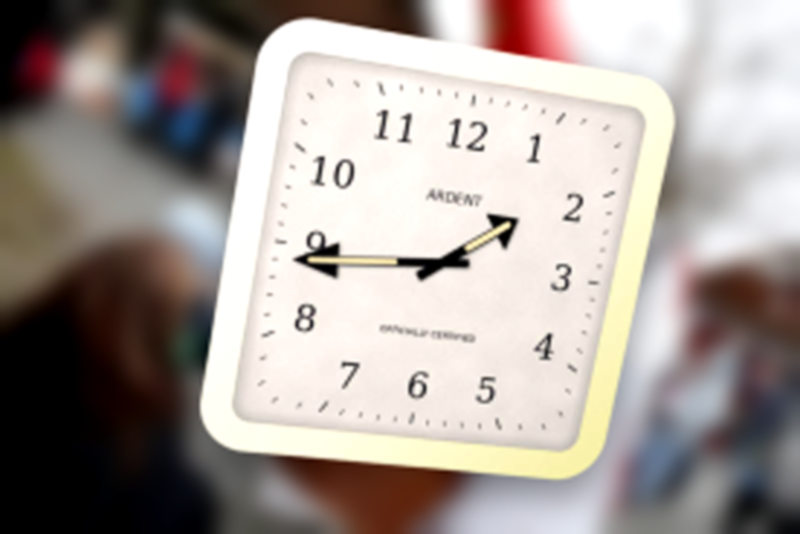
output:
1:44
